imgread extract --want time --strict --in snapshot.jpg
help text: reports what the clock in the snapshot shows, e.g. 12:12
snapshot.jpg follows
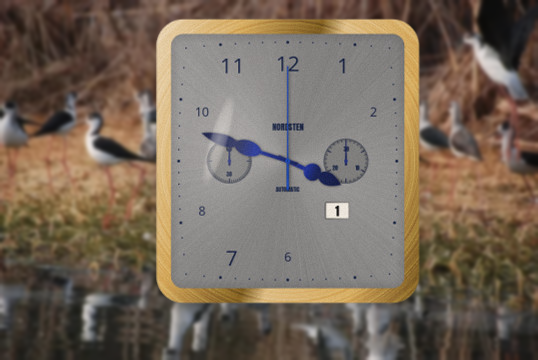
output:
3:48
